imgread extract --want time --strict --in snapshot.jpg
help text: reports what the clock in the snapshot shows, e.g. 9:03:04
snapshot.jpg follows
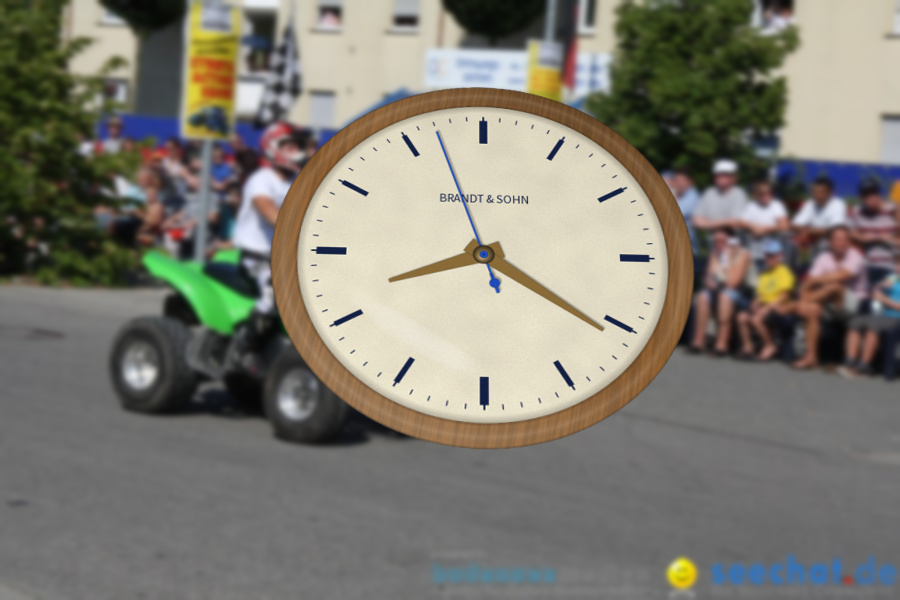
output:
8:20:57
